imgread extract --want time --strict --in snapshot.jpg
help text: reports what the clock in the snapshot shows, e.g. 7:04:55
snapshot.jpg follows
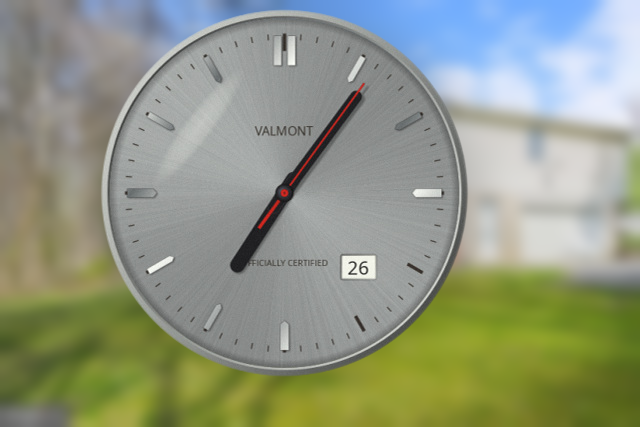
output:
7:06:06
